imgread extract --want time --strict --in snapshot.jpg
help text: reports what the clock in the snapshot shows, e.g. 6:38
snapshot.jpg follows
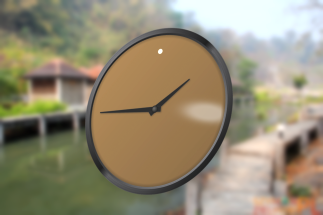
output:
1:45
